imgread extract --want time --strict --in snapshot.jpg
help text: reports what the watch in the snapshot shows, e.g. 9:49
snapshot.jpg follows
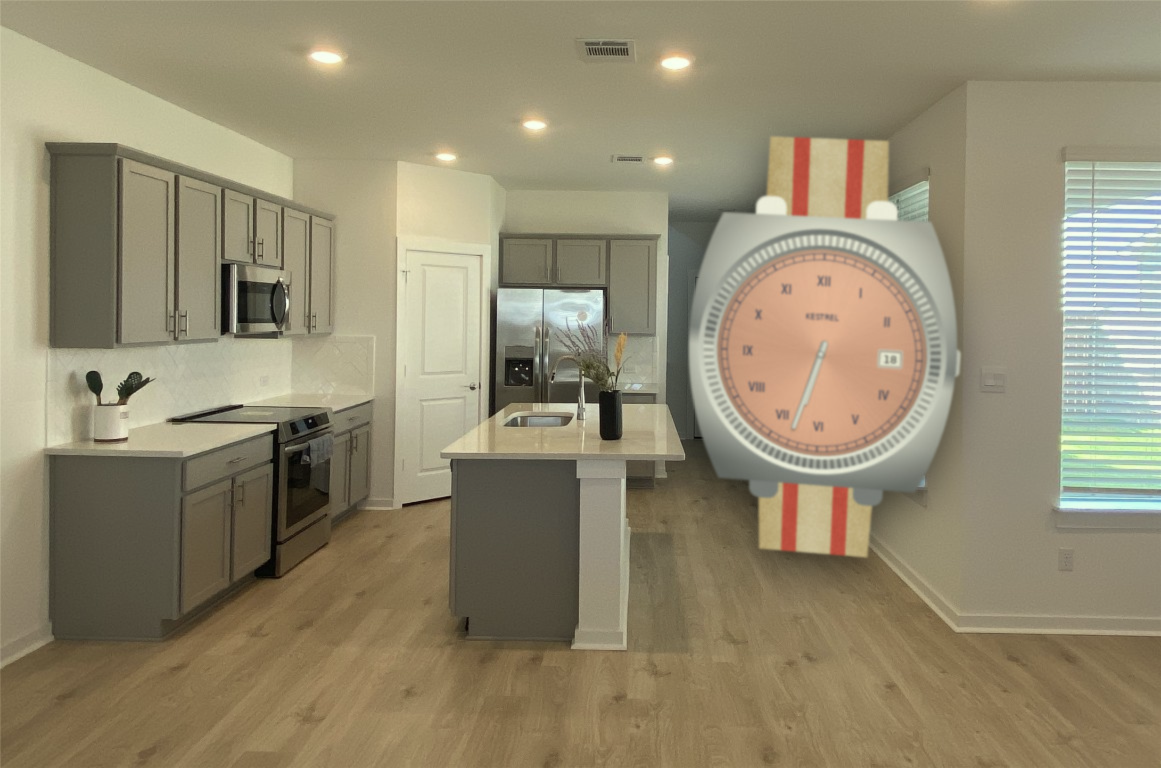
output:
6:33
